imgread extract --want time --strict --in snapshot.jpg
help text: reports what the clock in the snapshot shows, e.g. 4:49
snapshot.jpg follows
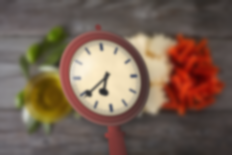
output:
6:39
